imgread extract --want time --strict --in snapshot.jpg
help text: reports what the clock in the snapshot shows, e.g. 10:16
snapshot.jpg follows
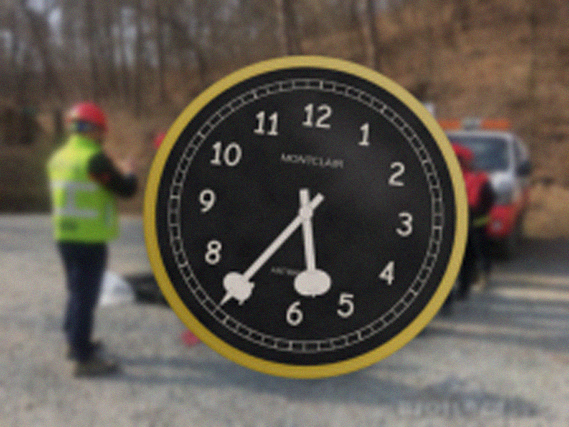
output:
5:36
